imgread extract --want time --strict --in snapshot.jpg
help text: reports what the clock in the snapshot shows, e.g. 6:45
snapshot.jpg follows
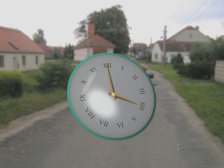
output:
4:00
